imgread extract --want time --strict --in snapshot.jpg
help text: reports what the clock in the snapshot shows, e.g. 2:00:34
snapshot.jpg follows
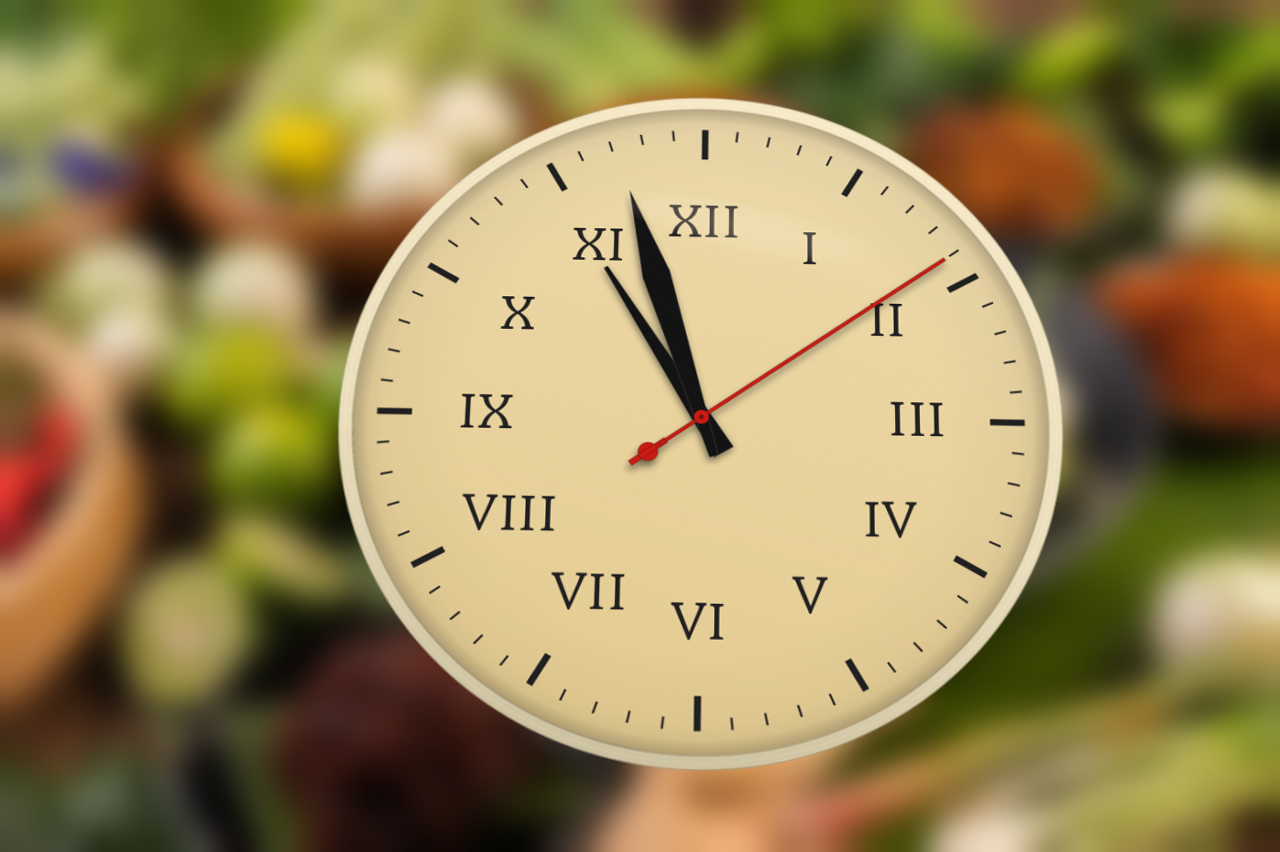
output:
10:57:09
